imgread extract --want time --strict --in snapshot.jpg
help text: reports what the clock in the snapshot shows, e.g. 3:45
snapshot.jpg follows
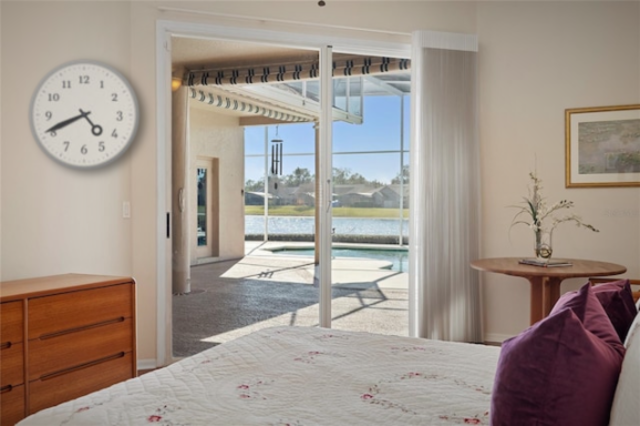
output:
4:41
